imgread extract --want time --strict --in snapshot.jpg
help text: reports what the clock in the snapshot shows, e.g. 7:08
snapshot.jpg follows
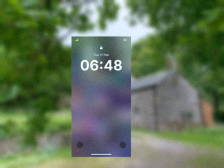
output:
6:48
